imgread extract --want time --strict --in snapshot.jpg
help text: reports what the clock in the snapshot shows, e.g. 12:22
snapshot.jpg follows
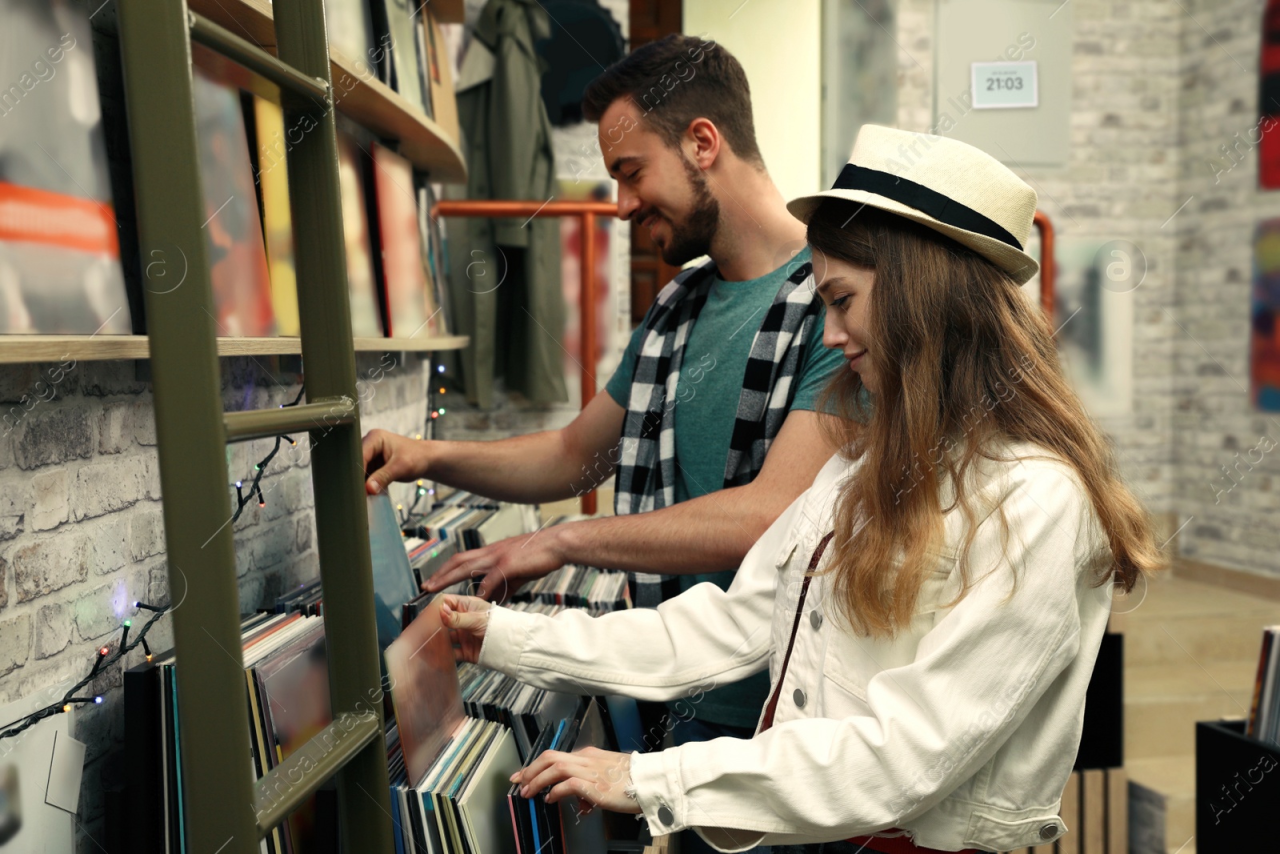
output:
21:03
